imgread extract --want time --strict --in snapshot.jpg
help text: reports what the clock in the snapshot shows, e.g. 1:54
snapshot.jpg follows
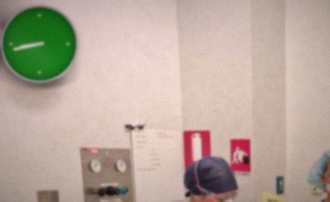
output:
8:43
